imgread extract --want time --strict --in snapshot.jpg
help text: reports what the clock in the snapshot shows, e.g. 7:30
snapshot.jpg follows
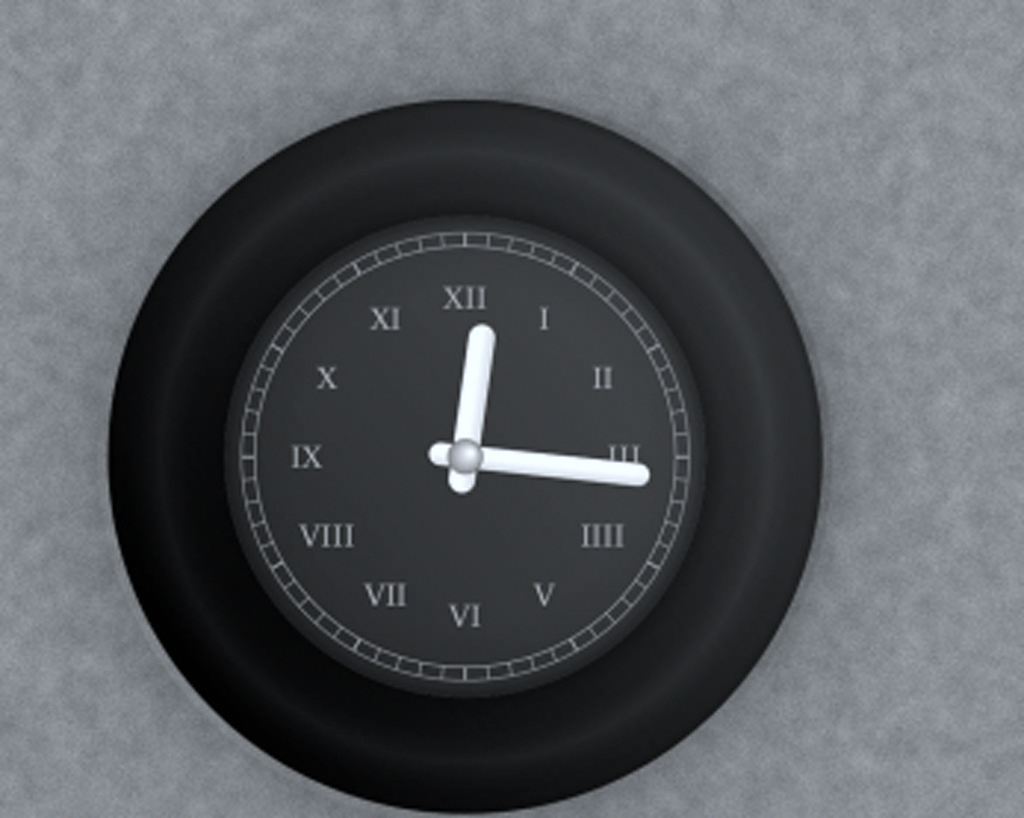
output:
12:16
